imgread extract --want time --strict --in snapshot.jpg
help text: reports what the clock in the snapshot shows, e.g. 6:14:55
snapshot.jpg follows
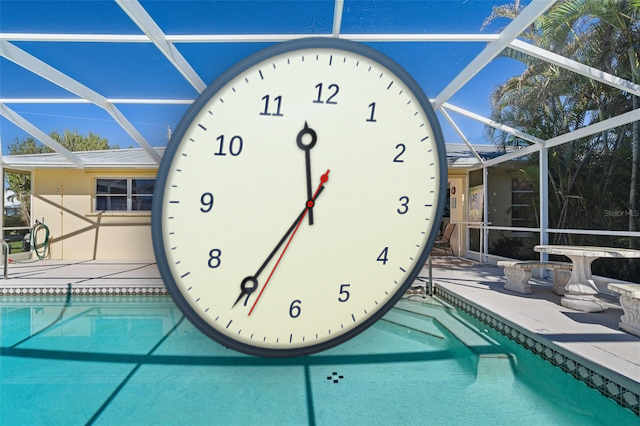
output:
11:35:34
